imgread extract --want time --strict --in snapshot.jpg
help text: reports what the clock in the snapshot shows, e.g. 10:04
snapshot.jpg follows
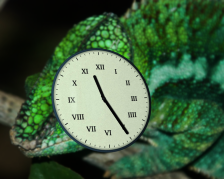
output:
11:25
